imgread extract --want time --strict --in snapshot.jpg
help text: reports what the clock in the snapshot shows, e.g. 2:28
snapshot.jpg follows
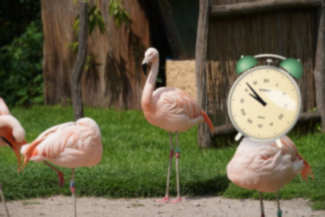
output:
9:52
